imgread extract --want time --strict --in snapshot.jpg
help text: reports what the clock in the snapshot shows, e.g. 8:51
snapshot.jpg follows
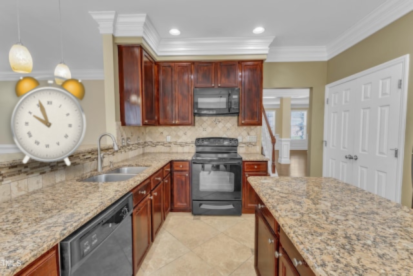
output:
9:56
